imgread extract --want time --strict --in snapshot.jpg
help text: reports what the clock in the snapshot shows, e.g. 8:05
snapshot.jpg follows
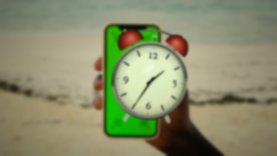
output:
1:35
